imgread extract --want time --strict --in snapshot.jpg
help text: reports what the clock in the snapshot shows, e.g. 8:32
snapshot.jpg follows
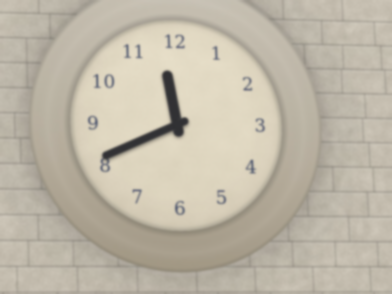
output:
11:41
